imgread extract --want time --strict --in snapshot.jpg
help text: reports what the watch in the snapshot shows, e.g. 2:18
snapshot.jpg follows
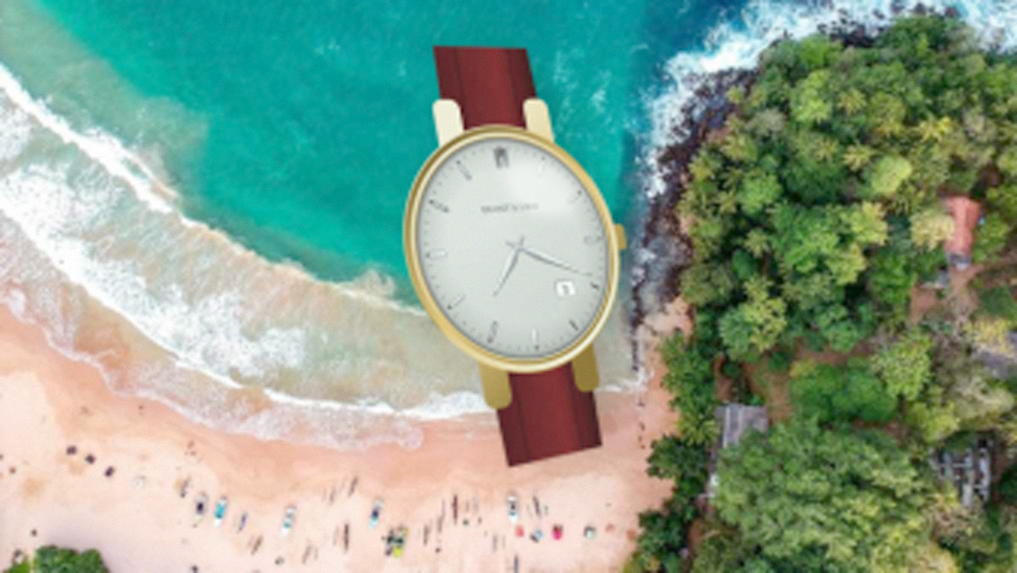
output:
7:19
